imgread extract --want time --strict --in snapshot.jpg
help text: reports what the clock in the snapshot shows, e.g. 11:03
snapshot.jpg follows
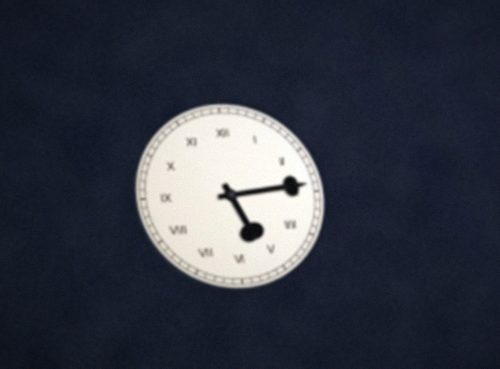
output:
5:14
